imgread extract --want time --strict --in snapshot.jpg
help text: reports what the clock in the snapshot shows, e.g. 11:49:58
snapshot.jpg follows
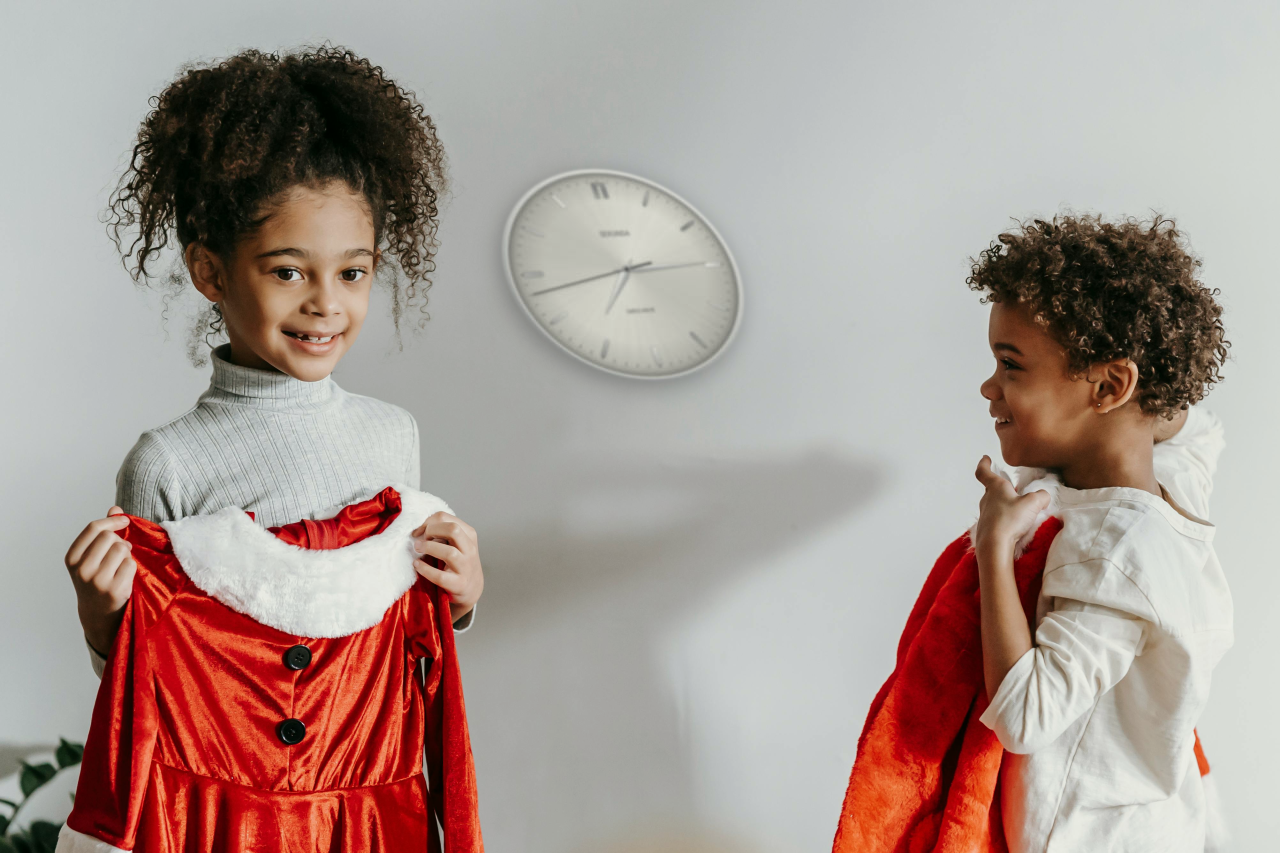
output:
7:14:43
